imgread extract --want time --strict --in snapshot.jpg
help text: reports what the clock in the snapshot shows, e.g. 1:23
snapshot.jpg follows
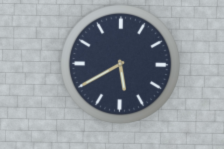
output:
5:40
